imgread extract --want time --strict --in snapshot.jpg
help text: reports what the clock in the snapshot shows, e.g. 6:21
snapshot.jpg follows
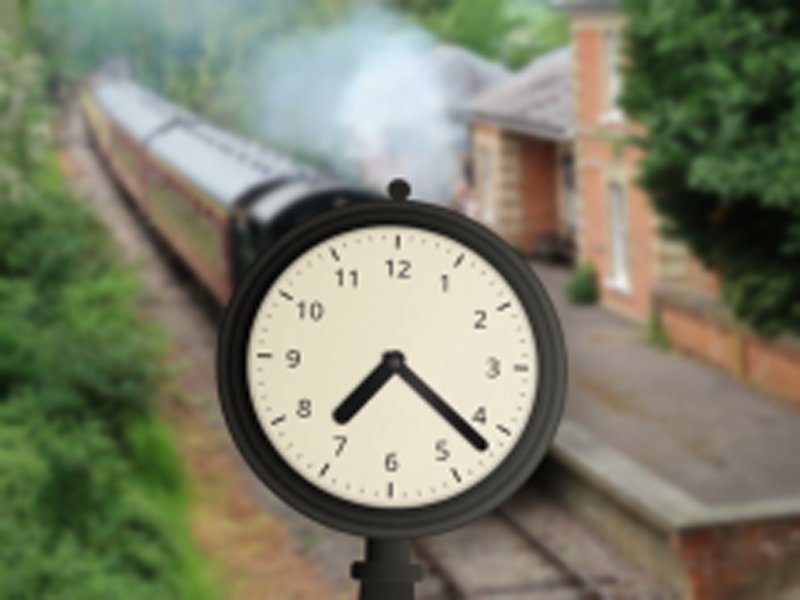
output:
7:22
